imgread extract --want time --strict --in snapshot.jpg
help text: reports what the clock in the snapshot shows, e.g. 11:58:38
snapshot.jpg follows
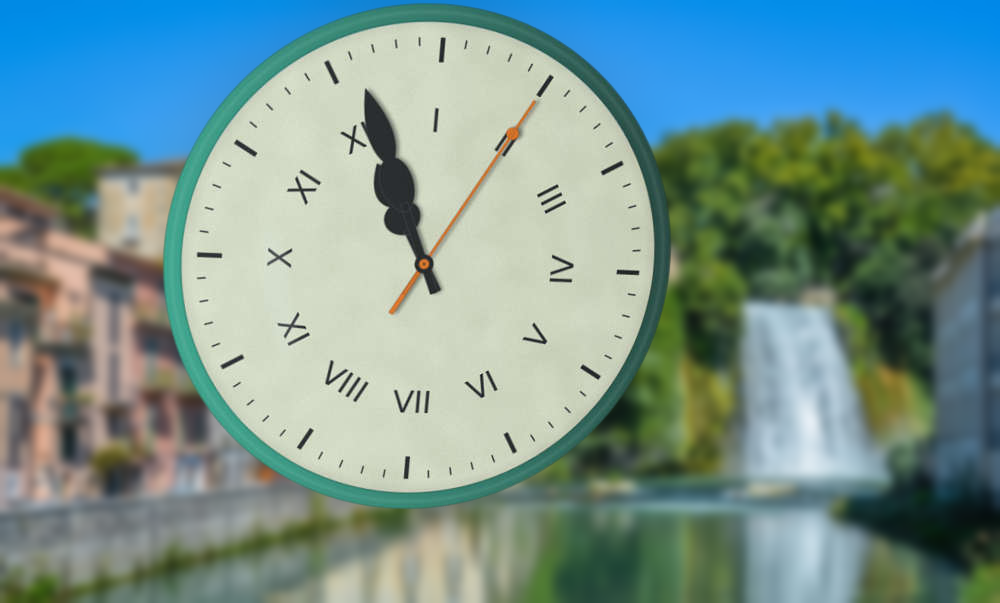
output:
12:01:10
